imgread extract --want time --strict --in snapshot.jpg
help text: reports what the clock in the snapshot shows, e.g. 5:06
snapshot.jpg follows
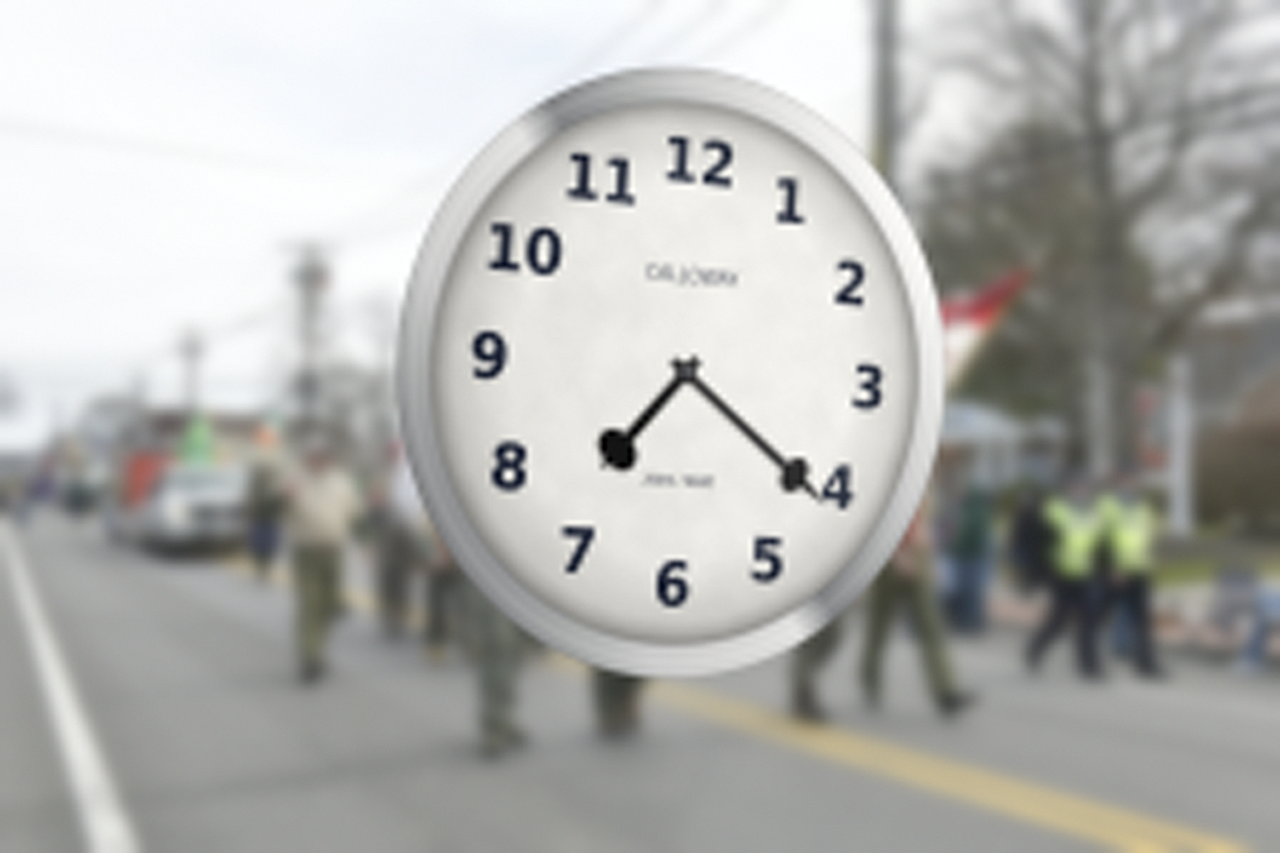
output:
7:21
